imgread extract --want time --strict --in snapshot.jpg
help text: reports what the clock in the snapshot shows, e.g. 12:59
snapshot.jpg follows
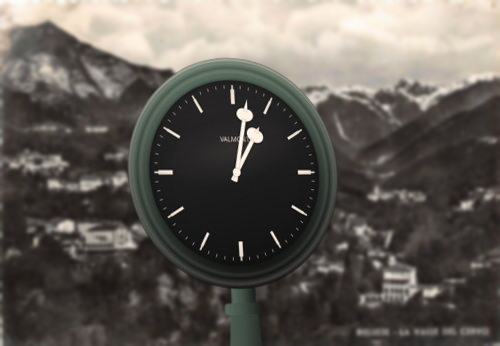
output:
1:02
